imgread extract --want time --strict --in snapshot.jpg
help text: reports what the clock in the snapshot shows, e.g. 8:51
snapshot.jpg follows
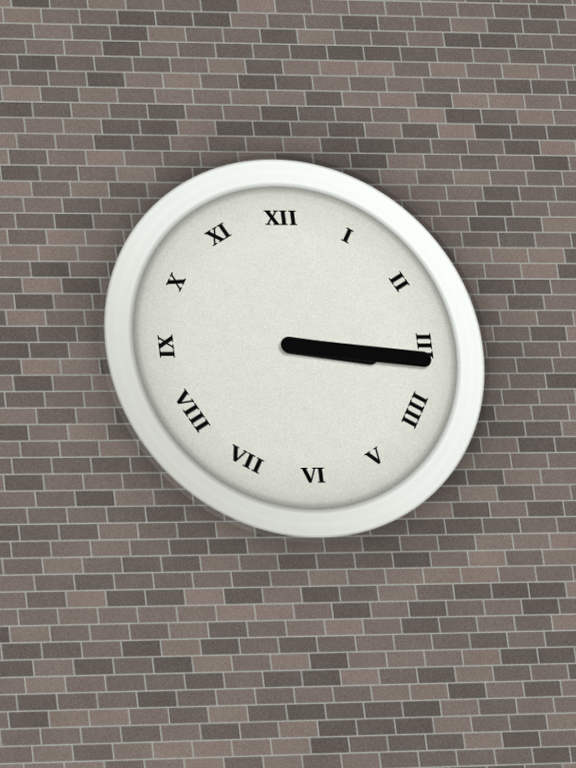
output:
3:16
